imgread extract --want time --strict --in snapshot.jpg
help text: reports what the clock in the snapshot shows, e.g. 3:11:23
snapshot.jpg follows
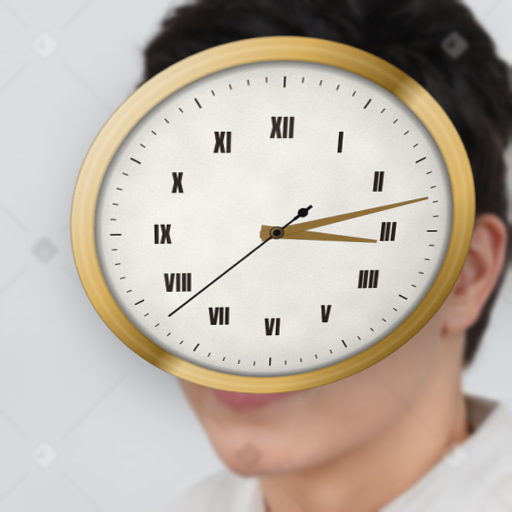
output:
3:12:38
